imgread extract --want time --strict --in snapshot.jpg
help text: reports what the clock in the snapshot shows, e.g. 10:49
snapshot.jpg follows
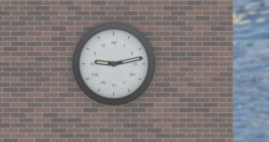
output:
9:13
